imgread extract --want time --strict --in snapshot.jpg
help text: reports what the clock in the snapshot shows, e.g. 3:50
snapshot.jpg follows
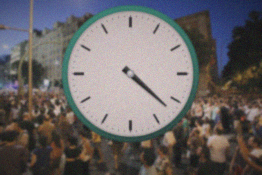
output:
4:22
